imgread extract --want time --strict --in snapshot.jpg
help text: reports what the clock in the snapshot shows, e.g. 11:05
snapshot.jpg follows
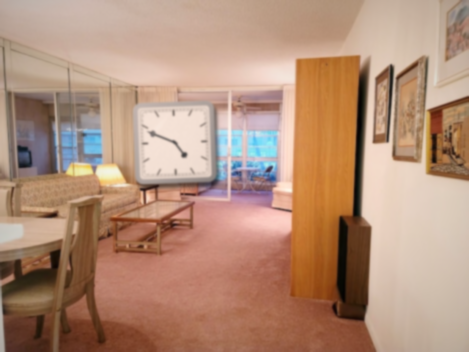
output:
4:49
